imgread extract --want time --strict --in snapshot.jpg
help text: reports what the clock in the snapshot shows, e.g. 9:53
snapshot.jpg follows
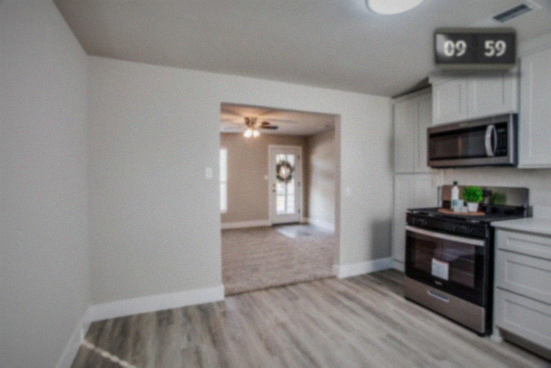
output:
9:59
